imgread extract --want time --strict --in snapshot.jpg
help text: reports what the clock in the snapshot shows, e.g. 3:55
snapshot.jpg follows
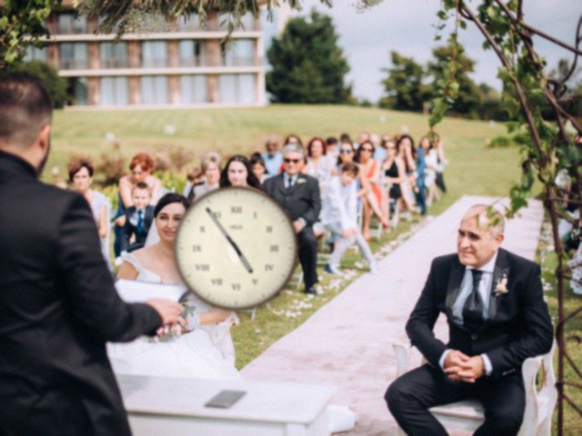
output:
4:54
